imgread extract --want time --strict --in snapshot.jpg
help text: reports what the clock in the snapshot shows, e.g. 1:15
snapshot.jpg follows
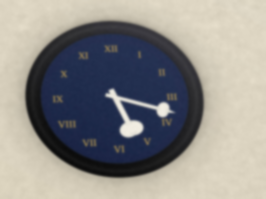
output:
5:18
